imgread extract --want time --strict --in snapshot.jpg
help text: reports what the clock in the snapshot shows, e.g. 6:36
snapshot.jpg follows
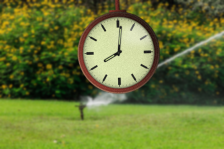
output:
8:01
